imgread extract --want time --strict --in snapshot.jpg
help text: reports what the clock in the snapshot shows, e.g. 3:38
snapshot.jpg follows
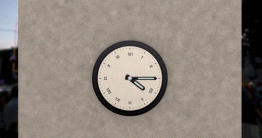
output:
4:15
